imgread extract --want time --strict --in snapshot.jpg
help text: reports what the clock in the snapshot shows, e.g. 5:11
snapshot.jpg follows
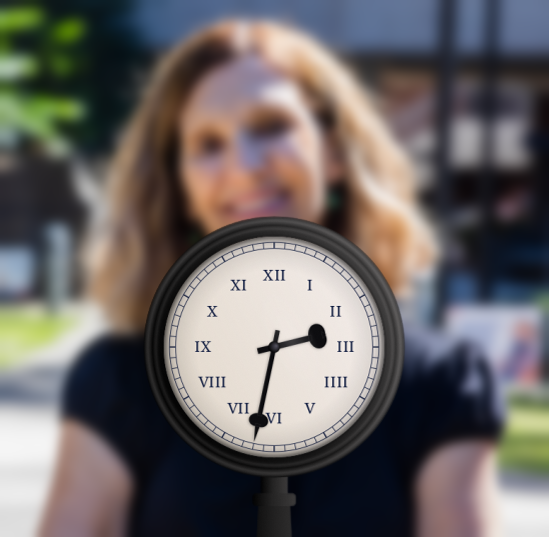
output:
2:32
